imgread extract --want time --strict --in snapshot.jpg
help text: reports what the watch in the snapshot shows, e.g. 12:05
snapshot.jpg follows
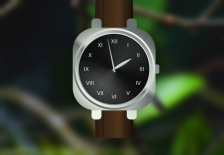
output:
1:58
